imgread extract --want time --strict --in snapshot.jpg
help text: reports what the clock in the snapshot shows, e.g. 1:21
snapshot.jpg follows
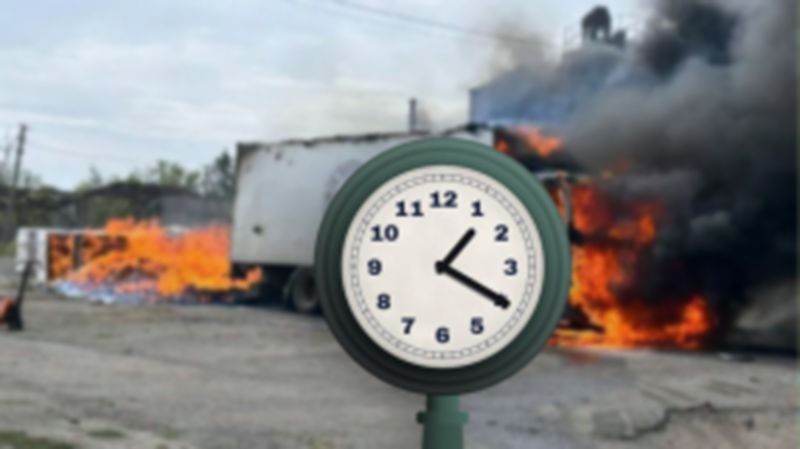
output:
1:20
